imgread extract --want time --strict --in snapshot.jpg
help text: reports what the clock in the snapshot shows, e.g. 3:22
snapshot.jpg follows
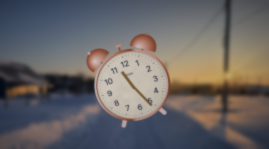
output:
11:26
